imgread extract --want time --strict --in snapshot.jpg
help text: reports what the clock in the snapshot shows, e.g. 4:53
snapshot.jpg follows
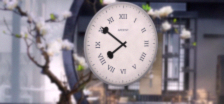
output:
7:51
